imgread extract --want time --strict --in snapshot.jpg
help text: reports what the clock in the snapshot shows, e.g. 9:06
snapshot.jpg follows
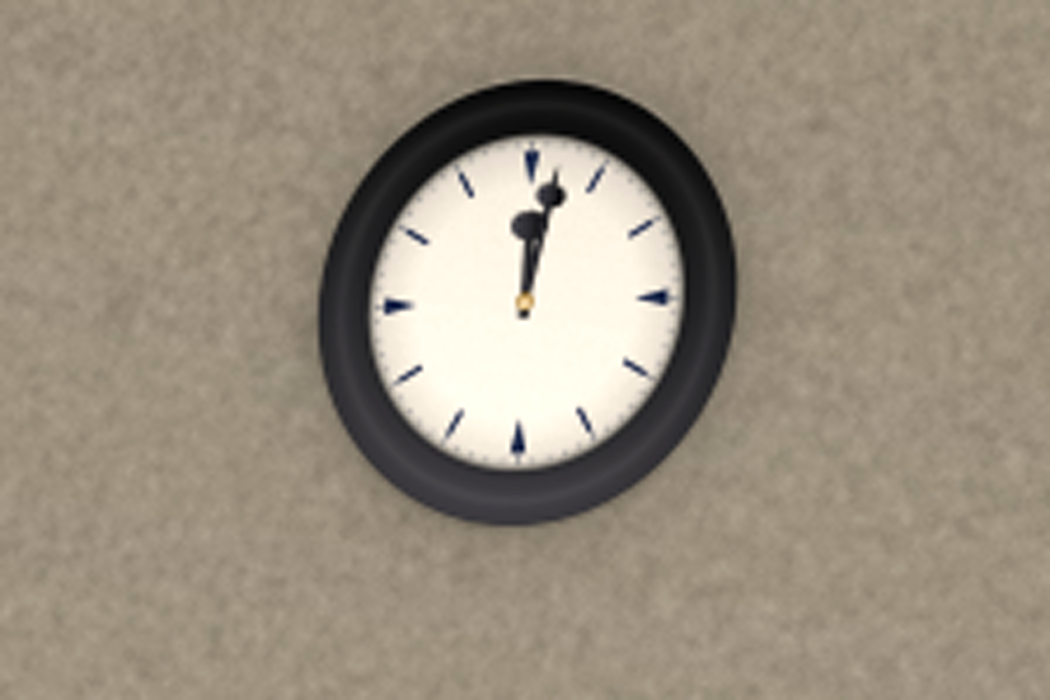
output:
12:02
